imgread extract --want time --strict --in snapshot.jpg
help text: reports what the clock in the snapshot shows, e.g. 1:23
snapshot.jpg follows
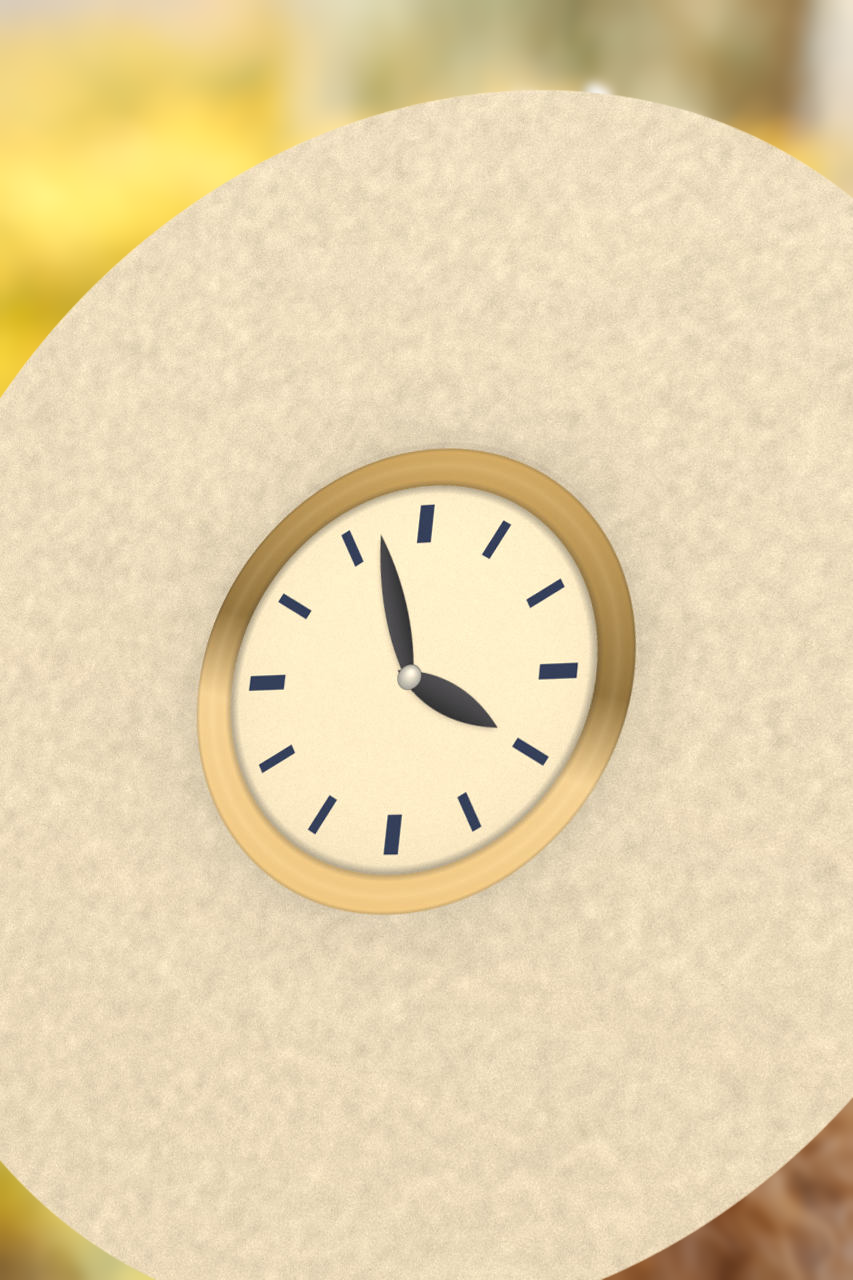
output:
3:57
